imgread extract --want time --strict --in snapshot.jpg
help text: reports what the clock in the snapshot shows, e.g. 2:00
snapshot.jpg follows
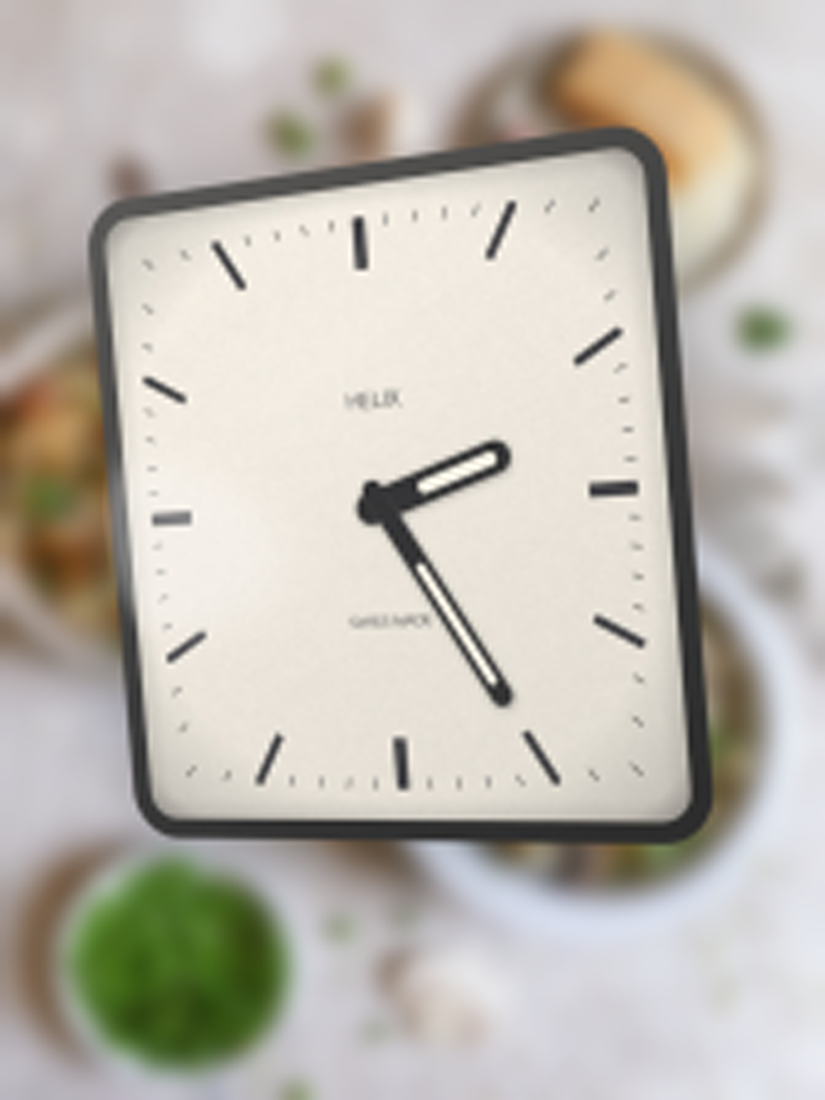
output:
2:25
